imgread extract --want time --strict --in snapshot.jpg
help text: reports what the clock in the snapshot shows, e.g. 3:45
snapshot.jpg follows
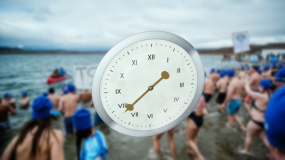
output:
1:38
